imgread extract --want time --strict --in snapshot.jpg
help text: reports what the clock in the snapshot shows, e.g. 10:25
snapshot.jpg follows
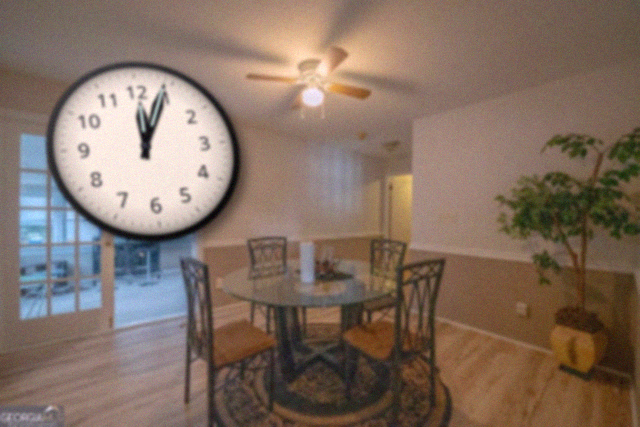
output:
12:04
